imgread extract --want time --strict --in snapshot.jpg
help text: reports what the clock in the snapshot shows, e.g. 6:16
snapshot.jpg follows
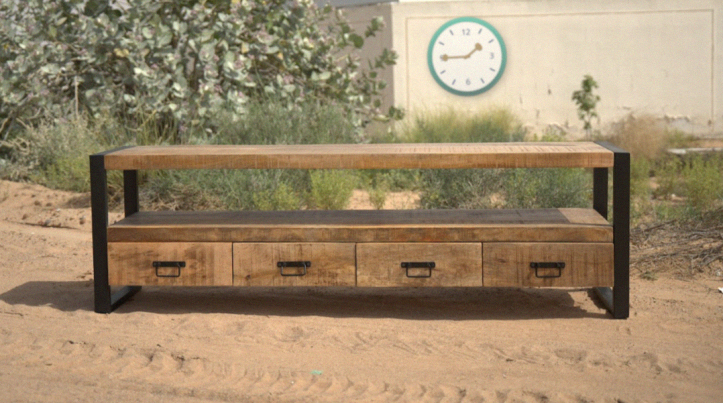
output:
1:45
